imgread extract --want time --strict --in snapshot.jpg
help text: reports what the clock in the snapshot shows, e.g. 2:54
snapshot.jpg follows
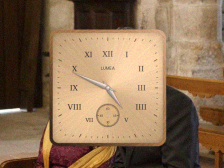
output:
4:49
